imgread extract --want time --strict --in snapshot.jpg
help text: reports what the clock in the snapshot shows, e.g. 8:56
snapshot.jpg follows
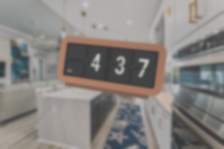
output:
4:37
